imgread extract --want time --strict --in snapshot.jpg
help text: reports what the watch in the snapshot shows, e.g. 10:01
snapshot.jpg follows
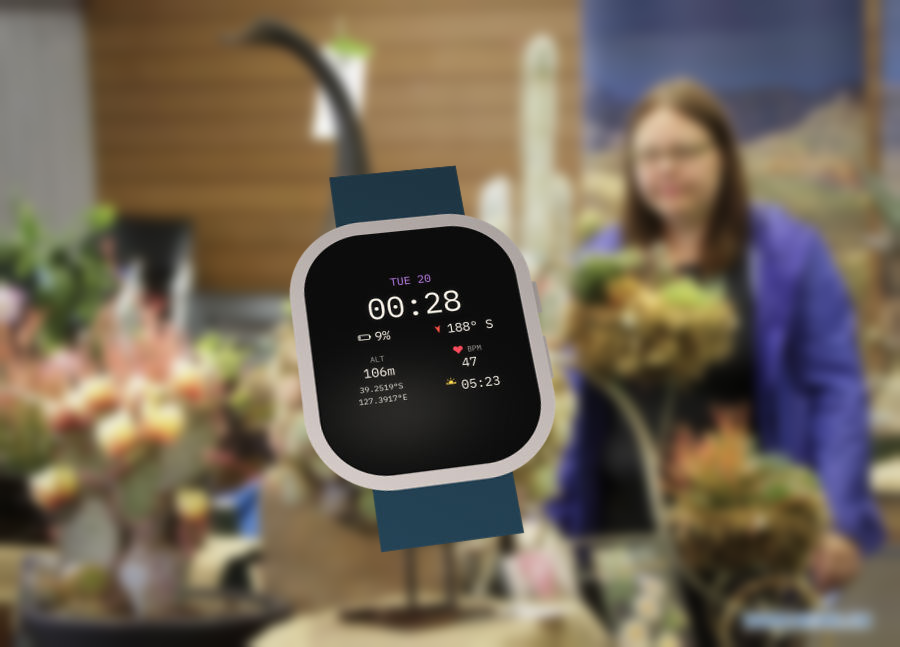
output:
0:28
